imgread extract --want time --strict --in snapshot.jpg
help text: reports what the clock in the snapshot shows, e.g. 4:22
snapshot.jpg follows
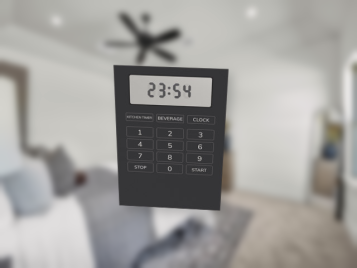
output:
23:54
